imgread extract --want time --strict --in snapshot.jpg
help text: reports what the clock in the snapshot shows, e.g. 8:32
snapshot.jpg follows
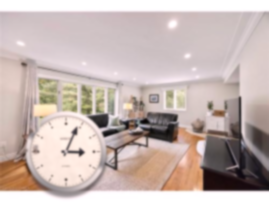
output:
3:04
